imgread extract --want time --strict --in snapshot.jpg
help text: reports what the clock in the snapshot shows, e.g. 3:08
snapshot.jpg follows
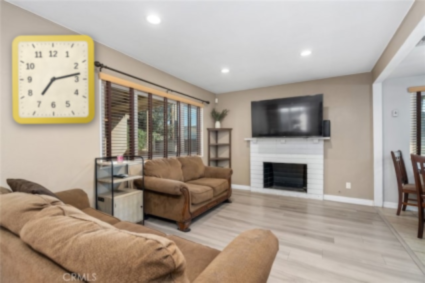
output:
7:13
